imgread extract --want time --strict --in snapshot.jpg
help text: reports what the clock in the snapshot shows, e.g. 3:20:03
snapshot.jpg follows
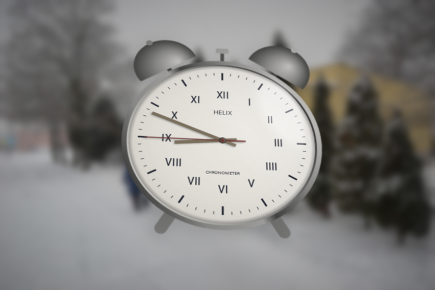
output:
8:48:45
